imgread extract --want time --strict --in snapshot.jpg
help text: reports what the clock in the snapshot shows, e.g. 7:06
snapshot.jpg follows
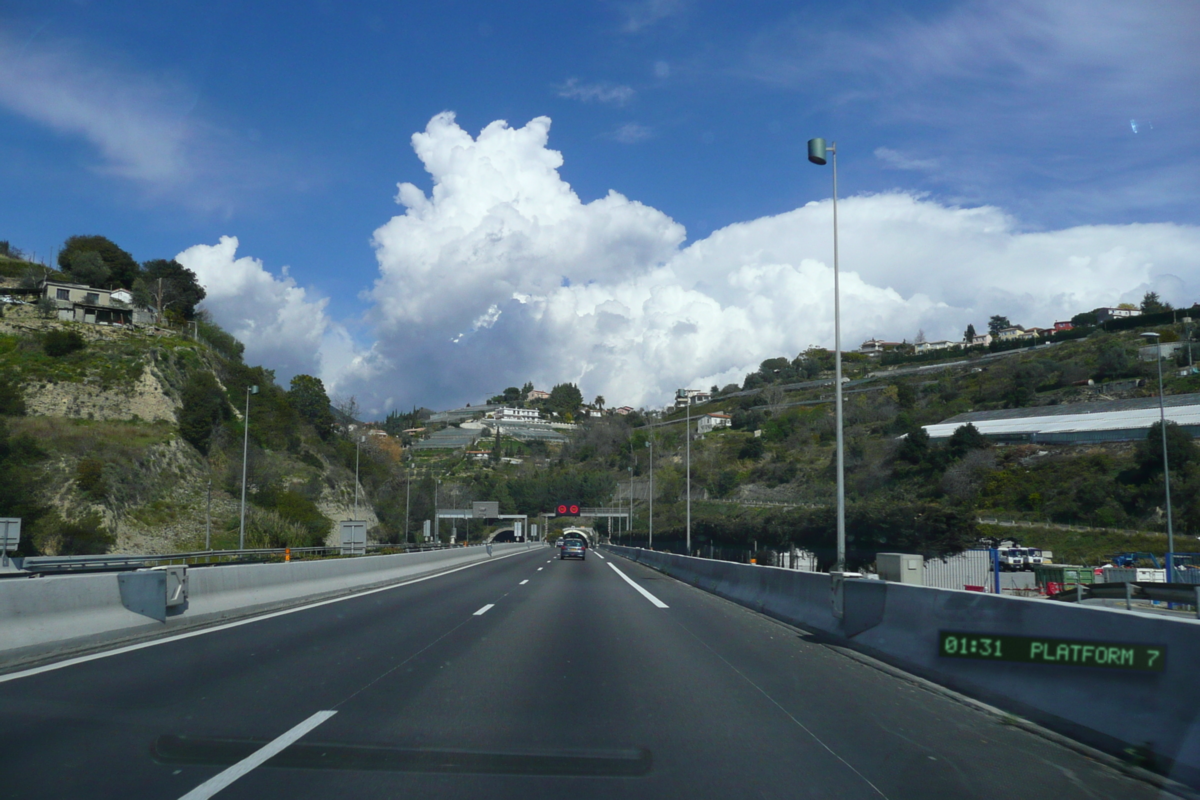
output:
1:31
